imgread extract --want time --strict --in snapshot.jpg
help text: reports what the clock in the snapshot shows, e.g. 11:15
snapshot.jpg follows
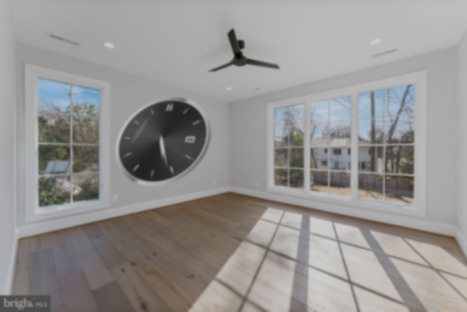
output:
5:26
